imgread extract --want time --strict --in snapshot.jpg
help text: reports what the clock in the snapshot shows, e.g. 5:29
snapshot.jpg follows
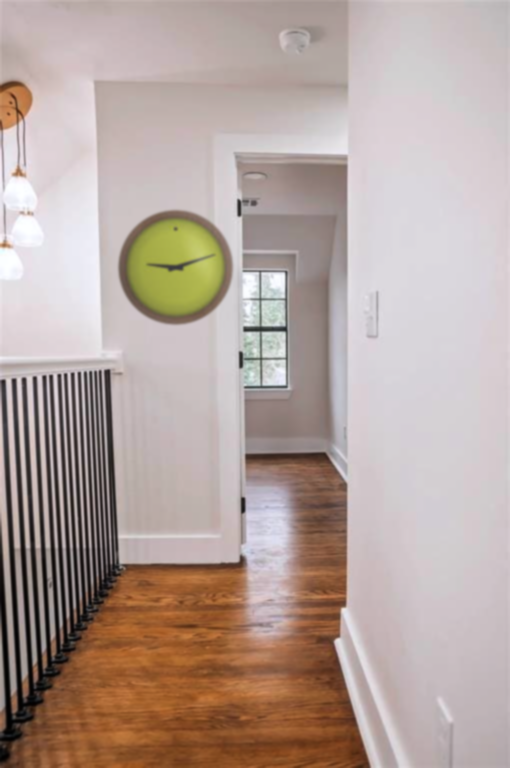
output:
9:12
